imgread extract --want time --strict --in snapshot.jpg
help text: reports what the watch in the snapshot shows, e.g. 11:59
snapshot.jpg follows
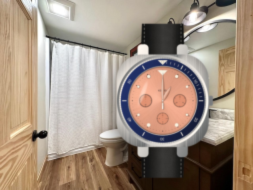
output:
1:00
